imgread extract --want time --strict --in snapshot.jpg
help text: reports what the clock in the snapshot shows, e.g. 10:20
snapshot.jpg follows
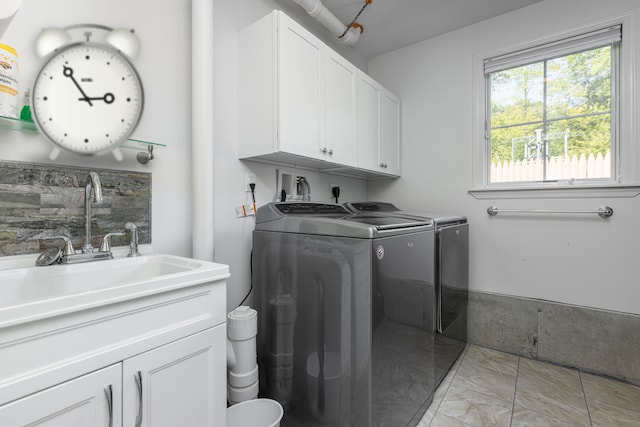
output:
2:54
